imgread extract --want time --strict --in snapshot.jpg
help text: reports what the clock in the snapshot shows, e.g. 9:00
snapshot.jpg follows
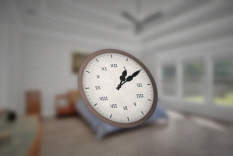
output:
1:10
